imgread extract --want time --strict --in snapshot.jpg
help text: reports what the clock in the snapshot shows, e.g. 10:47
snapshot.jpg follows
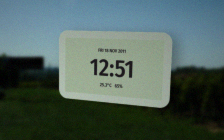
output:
12:51
